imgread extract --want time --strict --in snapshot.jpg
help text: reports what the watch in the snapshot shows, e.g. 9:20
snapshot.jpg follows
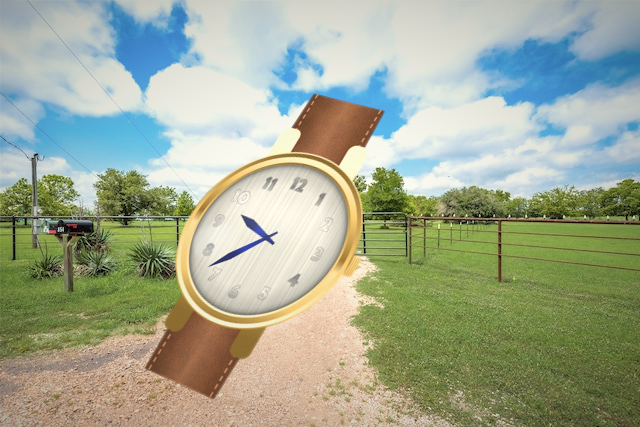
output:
9:37
